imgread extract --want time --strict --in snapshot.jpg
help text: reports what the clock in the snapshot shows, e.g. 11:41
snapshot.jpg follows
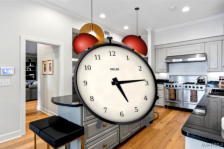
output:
5:14
